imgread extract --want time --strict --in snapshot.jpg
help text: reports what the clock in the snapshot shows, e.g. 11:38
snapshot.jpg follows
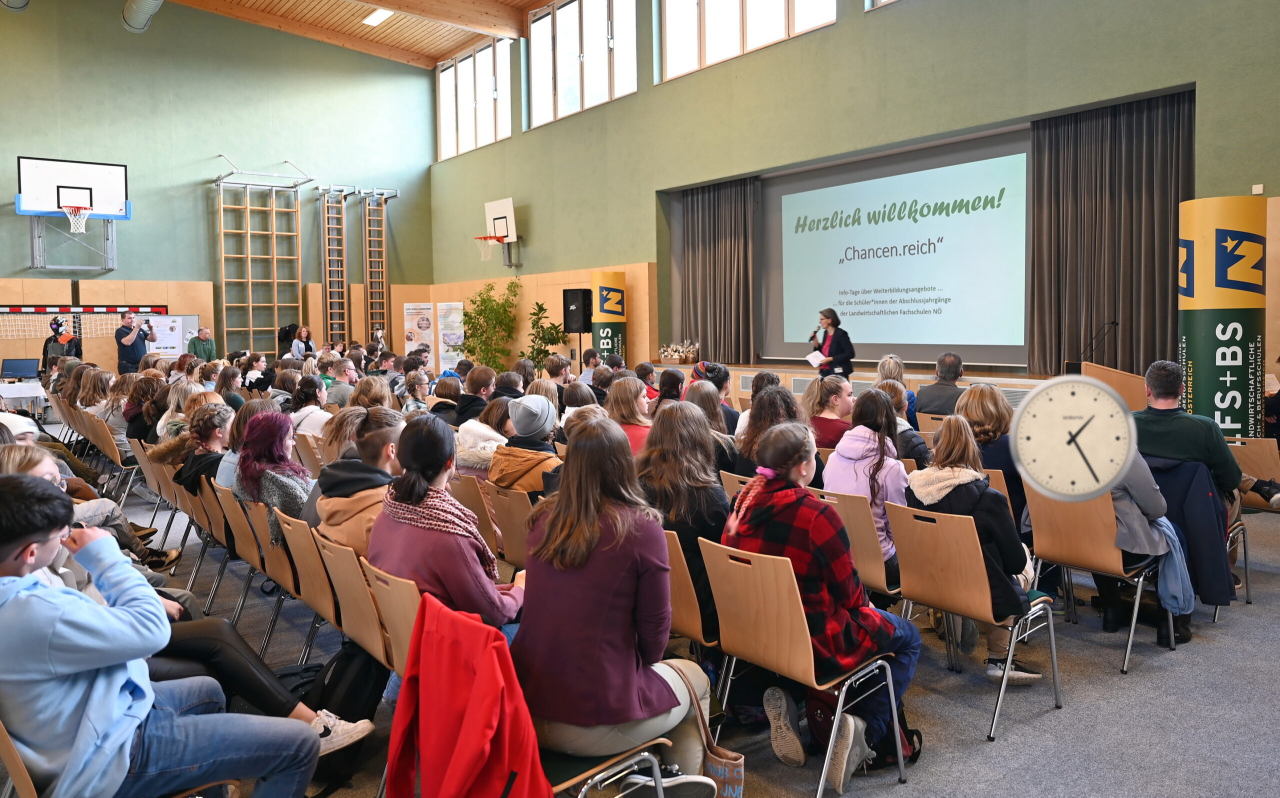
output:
1:25
